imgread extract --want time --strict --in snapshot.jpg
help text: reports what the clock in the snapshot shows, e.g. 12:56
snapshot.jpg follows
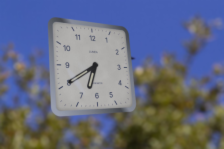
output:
6:40
